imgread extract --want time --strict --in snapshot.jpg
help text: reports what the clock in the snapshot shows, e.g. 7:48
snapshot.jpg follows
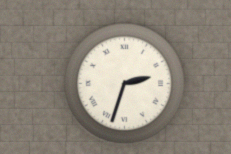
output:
2:33
